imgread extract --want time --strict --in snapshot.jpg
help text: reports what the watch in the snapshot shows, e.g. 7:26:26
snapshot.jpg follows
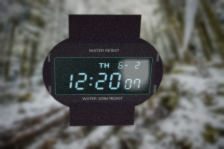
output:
12:20:07
